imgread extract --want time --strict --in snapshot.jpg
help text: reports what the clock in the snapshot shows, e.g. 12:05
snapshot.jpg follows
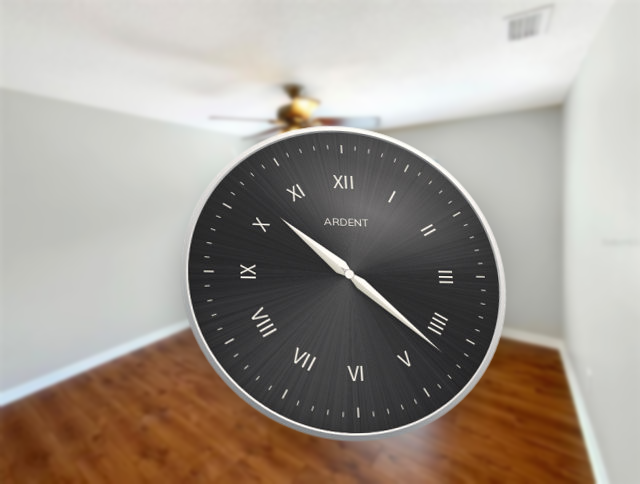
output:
10:22
